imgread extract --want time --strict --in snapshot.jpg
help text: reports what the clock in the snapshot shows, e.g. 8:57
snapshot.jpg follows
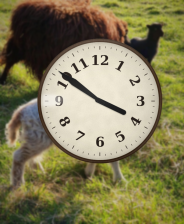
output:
3:51
